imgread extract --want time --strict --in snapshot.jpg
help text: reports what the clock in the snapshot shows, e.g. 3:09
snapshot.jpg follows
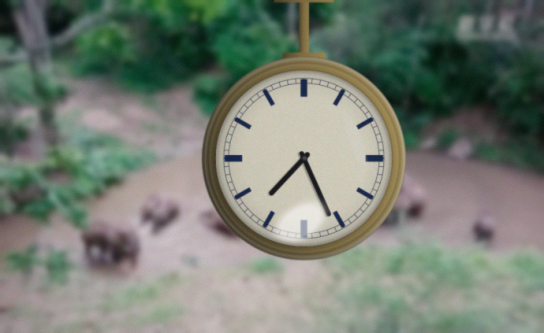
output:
7:26
